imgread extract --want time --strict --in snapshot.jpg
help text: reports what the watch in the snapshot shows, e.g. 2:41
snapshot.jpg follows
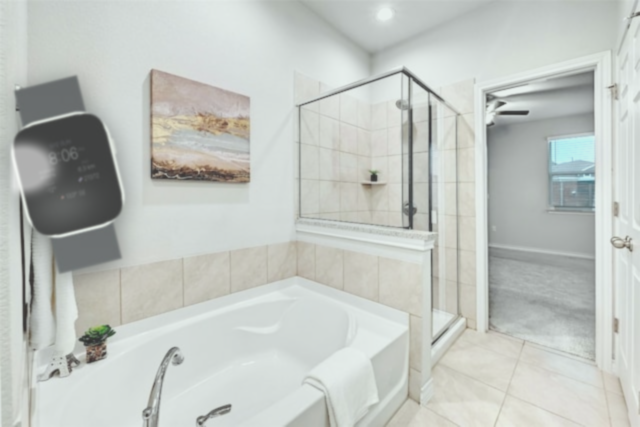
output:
8:06
